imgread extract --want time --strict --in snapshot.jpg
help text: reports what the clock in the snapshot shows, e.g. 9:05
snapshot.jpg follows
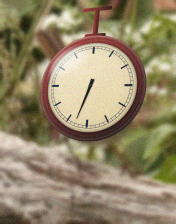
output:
6:33
